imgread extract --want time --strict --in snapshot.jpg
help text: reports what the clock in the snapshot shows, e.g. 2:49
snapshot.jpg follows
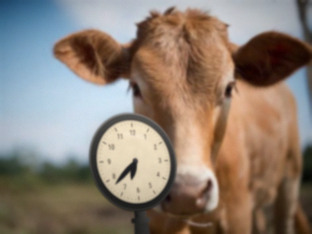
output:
6:38
